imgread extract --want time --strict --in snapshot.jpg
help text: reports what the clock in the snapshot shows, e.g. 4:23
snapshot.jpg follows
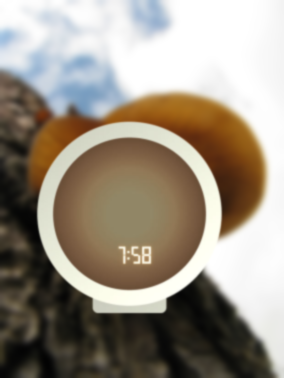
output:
7:58
